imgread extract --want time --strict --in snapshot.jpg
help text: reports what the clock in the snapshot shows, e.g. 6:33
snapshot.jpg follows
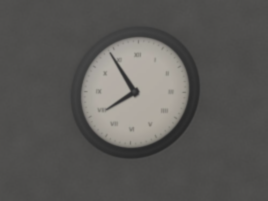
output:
7:54
